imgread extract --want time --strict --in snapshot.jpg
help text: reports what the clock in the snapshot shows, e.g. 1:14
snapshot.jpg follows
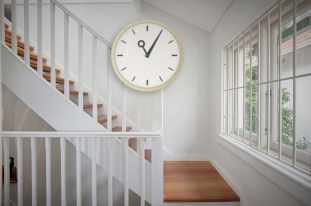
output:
11:05
